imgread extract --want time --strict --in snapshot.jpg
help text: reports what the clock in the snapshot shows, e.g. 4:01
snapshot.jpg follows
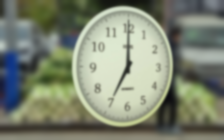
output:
7:00
